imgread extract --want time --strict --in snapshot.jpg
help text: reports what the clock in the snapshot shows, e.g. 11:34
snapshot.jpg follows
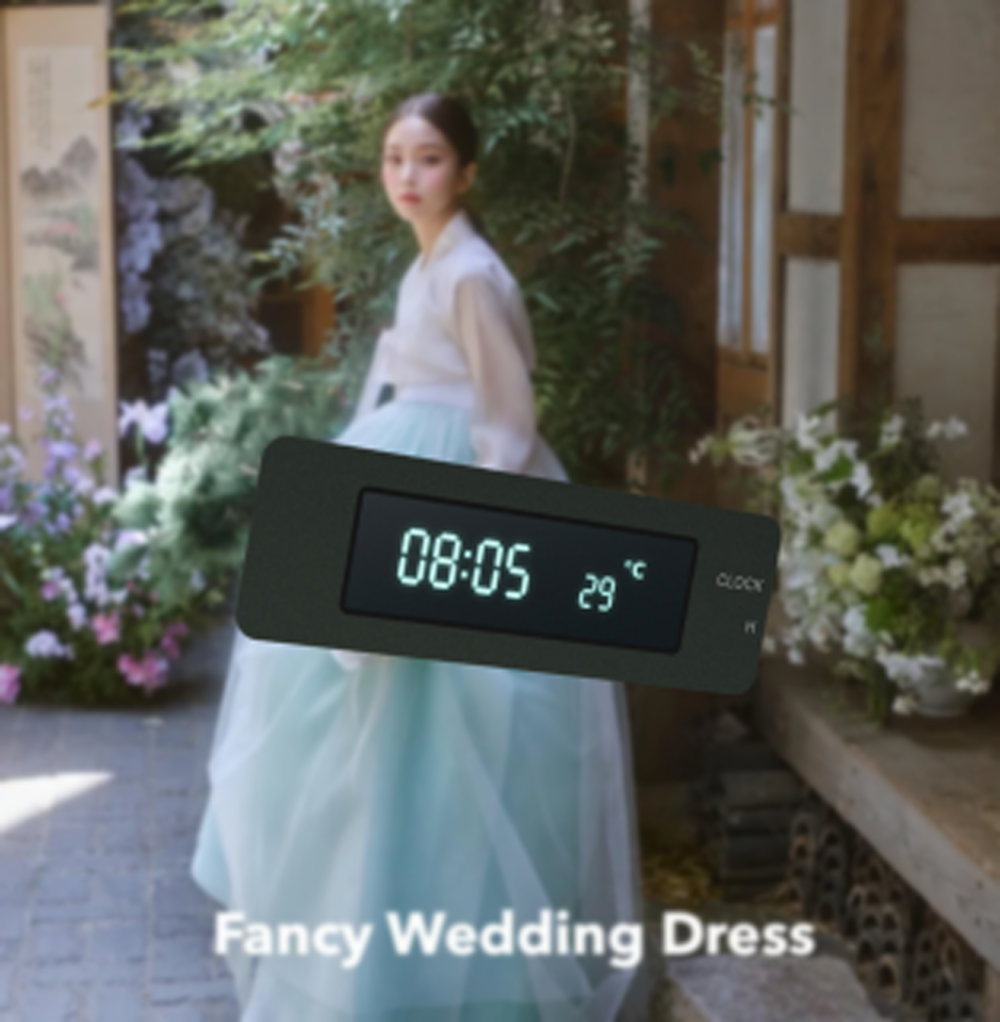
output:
8:05
